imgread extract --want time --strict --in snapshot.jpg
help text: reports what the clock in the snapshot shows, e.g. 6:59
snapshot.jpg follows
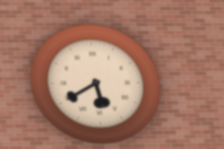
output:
5:40
